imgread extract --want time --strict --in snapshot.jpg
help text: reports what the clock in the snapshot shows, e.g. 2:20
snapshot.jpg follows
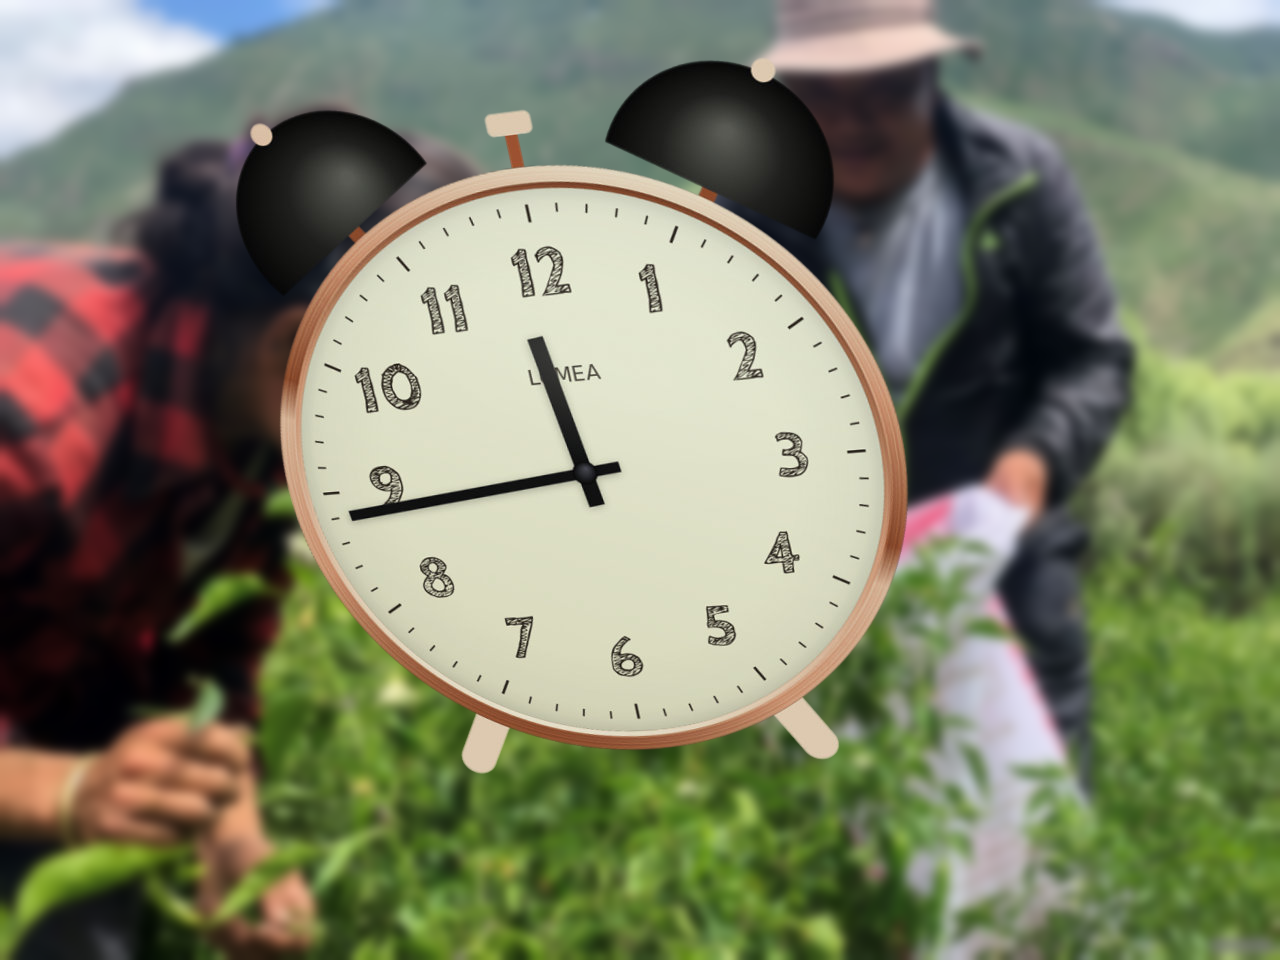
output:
11:44
